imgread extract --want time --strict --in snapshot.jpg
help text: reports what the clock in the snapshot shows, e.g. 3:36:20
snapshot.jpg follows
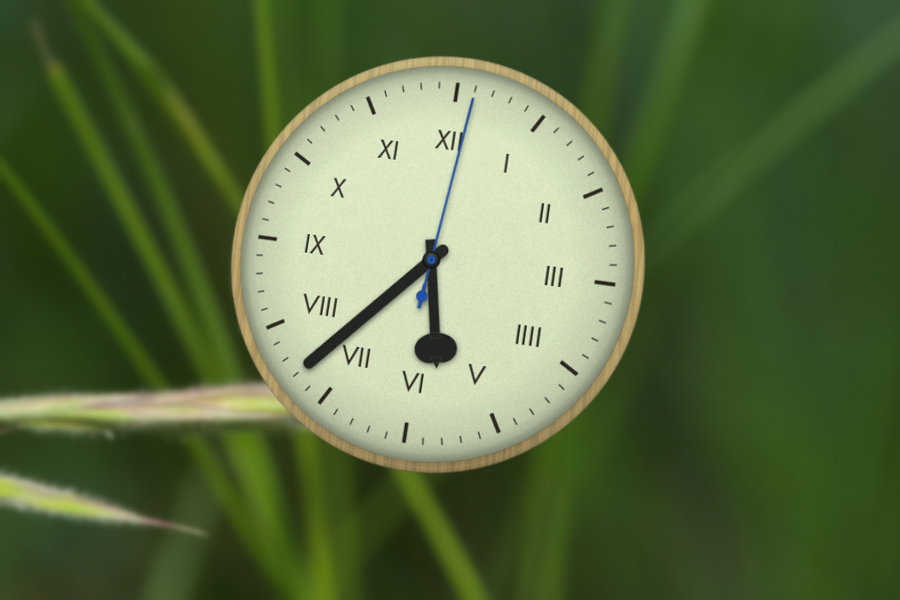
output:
5:37:01
